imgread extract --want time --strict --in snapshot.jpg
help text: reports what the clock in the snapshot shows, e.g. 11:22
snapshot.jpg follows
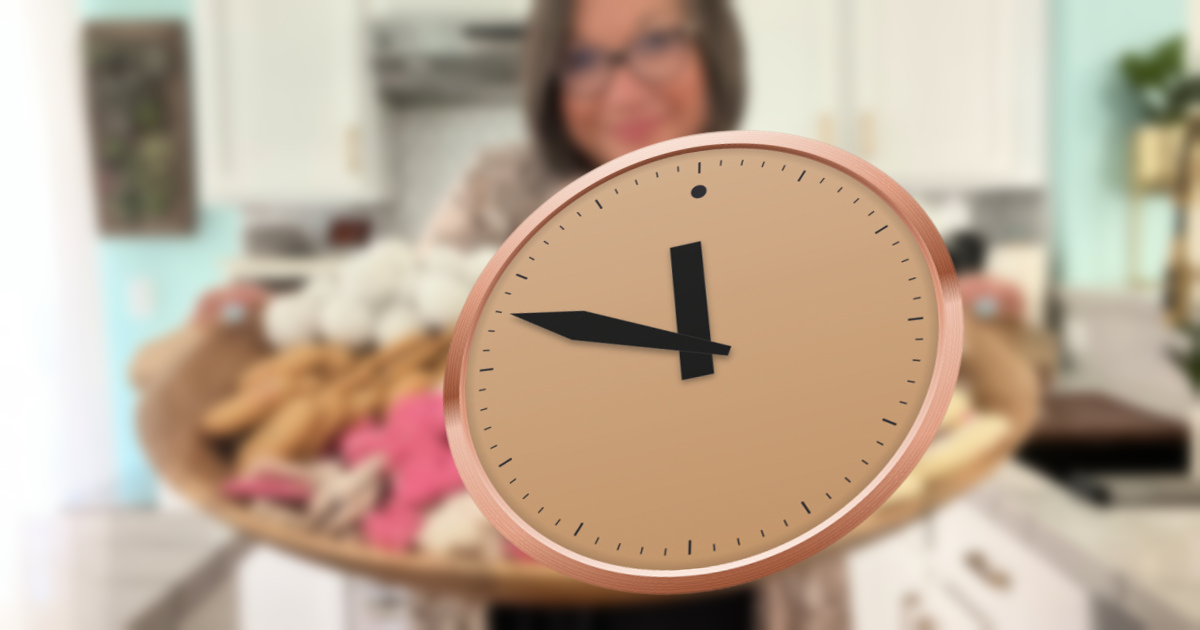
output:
11:48
